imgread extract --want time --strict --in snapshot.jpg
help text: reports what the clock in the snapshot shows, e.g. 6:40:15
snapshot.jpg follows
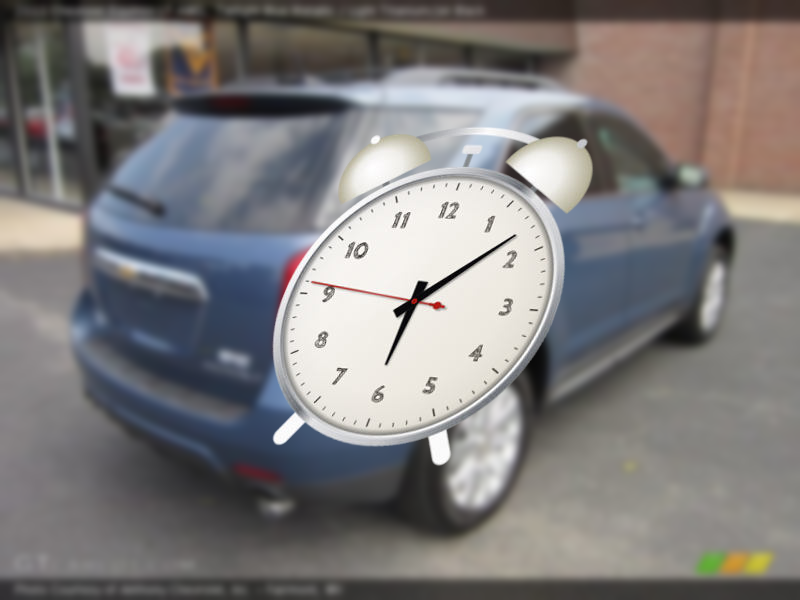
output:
6:07:46
